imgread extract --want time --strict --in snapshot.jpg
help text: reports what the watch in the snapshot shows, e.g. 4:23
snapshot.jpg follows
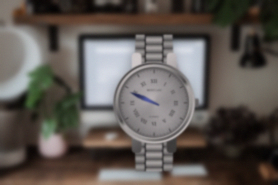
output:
9:49
